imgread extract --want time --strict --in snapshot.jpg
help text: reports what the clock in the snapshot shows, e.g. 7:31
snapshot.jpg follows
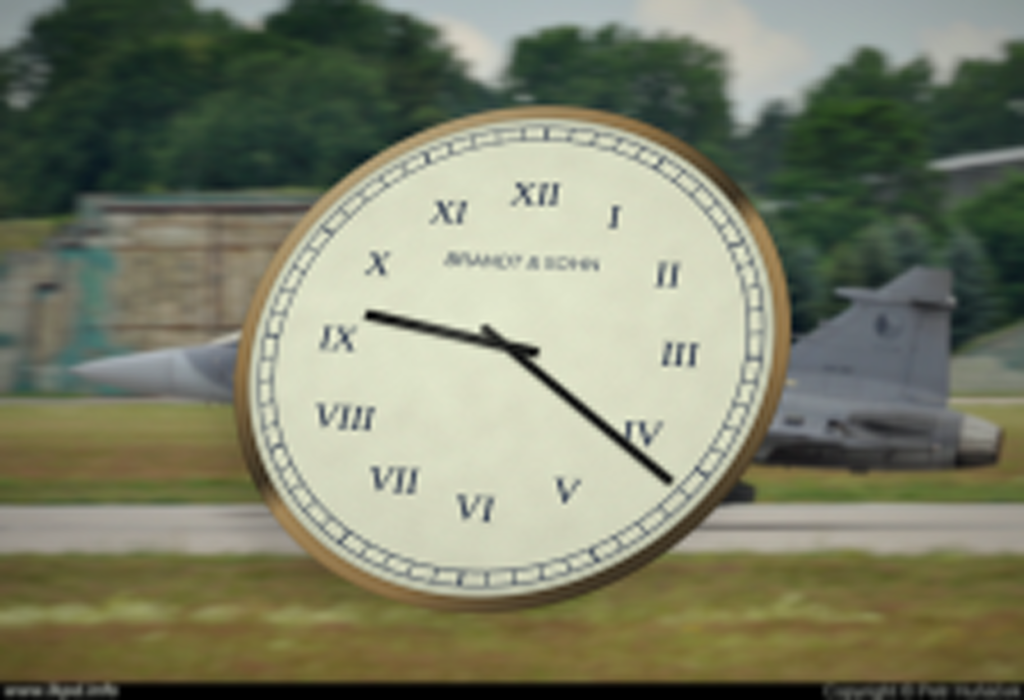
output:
9:21
